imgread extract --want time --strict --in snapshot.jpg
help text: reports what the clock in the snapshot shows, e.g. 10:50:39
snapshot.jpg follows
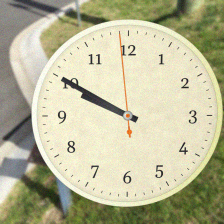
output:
9:49:59
